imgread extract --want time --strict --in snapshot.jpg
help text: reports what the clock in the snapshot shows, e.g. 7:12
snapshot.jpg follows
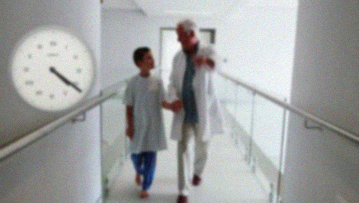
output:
4:21
